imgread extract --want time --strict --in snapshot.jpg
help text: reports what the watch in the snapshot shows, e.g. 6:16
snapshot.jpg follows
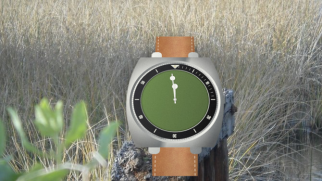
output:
11:59
